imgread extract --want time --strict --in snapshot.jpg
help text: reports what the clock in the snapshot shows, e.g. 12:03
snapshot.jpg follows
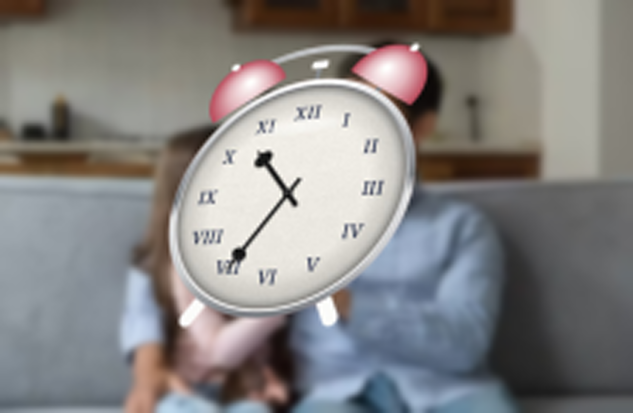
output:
10:35
